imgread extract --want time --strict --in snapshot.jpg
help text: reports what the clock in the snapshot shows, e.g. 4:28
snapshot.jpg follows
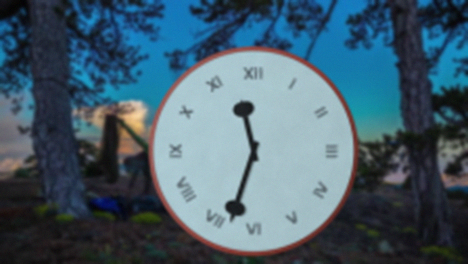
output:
11:33
